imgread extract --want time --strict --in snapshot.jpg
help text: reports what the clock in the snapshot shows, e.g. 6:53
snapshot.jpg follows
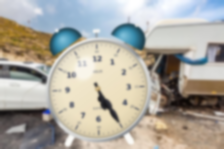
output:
5:25
